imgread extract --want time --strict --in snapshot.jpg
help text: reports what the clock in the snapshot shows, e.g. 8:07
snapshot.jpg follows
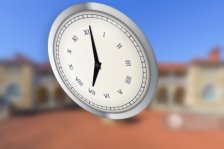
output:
7:01
